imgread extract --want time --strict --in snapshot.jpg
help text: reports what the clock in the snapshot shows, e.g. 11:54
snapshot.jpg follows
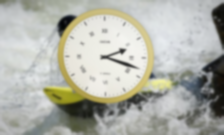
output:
2:18
